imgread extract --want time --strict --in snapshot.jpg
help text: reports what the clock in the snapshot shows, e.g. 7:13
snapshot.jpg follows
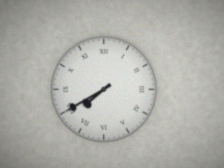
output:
7:40
